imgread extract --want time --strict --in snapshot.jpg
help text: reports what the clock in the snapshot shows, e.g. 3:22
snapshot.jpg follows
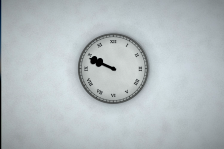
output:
9:49
